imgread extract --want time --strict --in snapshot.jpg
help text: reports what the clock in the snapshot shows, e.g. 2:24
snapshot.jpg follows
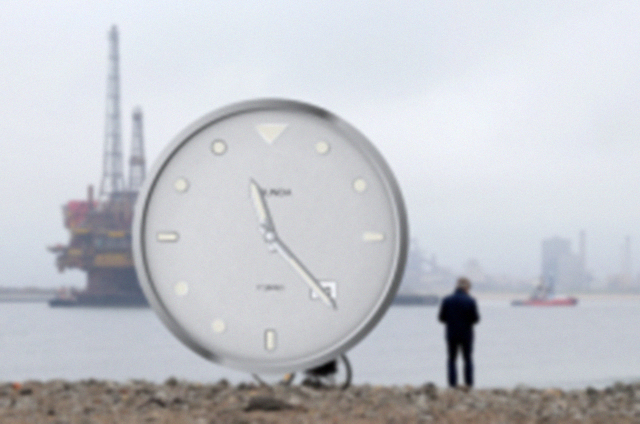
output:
11:23
